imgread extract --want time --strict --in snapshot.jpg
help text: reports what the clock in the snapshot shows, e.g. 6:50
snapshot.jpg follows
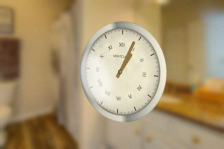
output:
1:04
